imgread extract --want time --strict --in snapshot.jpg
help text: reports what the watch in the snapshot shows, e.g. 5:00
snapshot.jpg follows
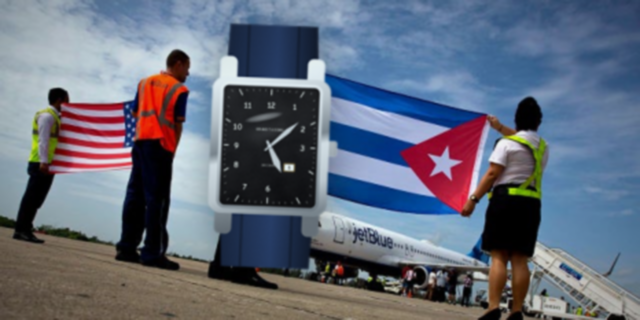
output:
5:08
